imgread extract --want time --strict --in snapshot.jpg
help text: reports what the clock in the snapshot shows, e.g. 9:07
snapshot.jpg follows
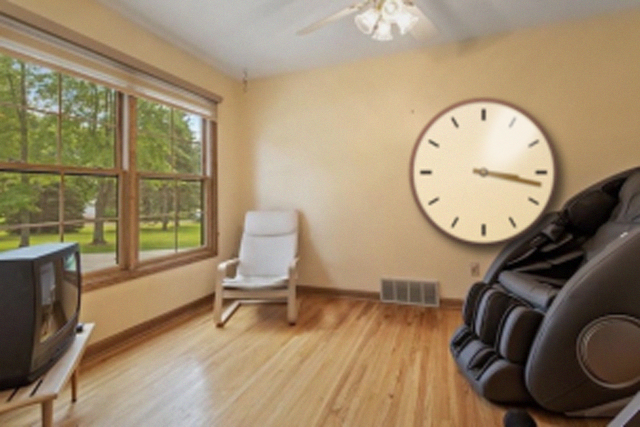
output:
3:17
